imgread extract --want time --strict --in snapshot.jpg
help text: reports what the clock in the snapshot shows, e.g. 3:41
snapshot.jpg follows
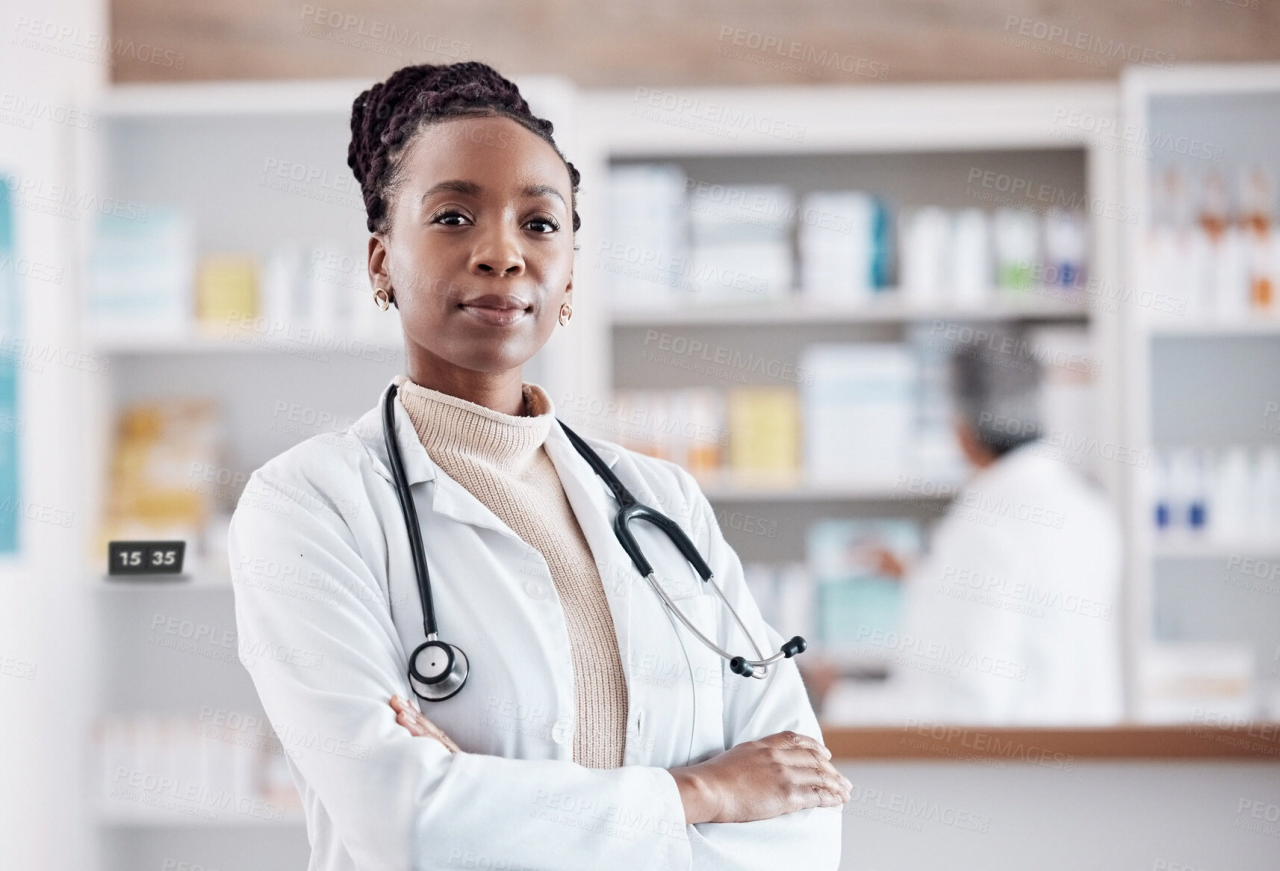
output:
15:35
